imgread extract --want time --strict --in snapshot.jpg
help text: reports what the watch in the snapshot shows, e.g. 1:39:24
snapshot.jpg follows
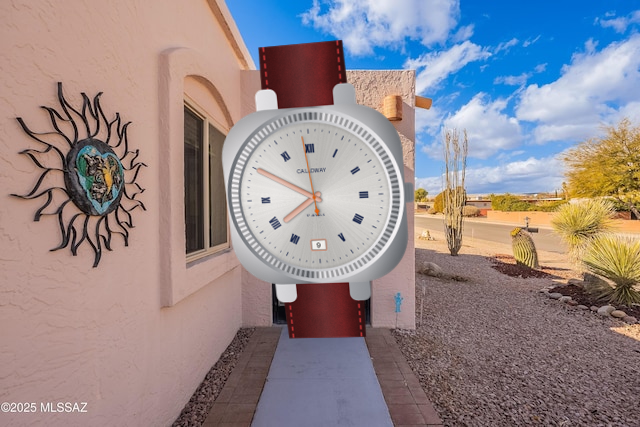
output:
7:49:59
